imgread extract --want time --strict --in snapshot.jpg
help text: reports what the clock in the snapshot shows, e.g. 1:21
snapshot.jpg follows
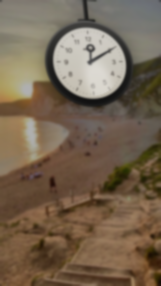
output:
12:10
